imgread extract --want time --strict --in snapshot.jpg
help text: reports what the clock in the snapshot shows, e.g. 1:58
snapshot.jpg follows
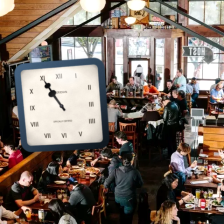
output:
10:55
